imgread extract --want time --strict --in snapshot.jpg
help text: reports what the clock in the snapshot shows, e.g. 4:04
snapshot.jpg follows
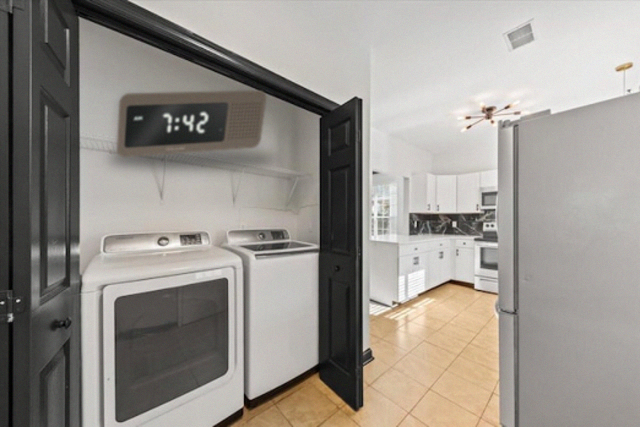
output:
7:42
